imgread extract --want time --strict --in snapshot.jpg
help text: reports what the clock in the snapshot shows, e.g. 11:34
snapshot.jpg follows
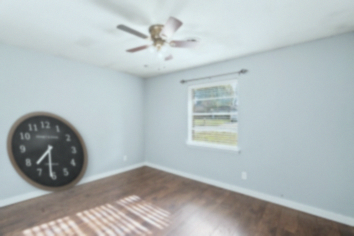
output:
7:31
